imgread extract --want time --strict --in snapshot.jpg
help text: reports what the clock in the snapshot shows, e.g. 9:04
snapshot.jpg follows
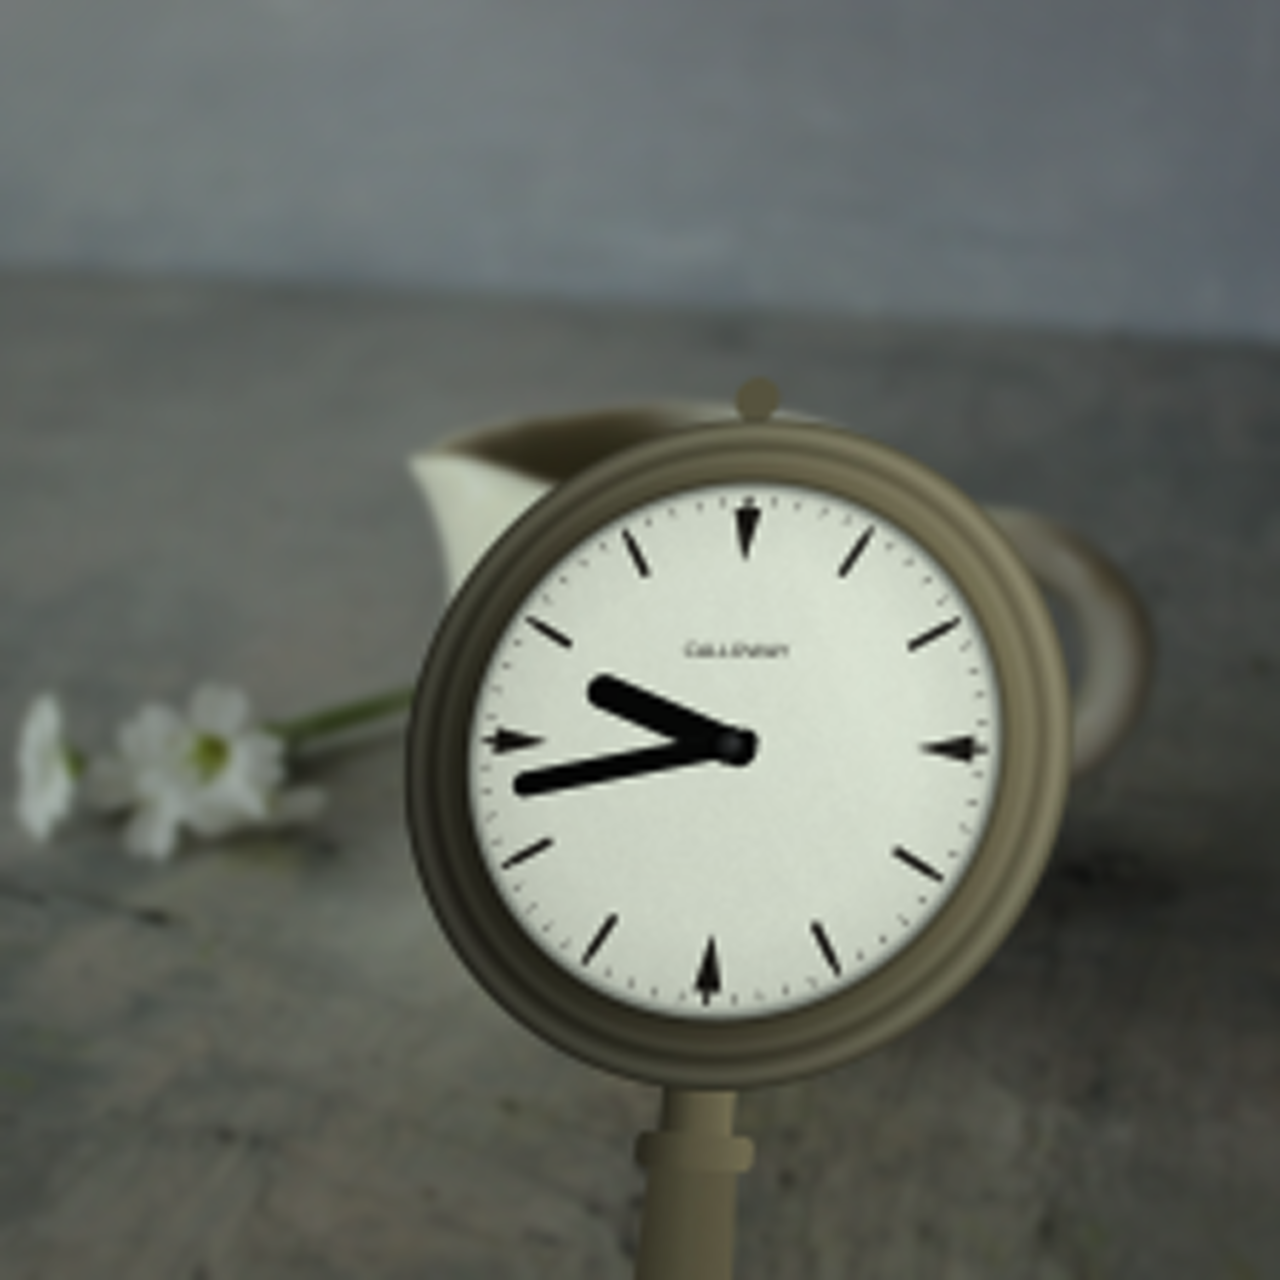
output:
9:43
